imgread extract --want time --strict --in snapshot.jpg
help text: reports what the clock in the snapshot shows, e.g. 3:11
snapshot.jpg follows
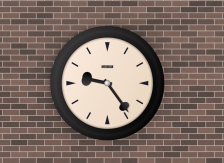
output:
9:24
